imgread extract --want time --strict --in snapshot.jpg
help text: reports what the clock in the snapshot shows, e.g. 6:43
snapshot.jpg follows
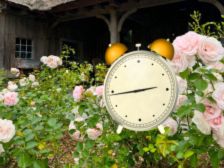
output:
2:44
